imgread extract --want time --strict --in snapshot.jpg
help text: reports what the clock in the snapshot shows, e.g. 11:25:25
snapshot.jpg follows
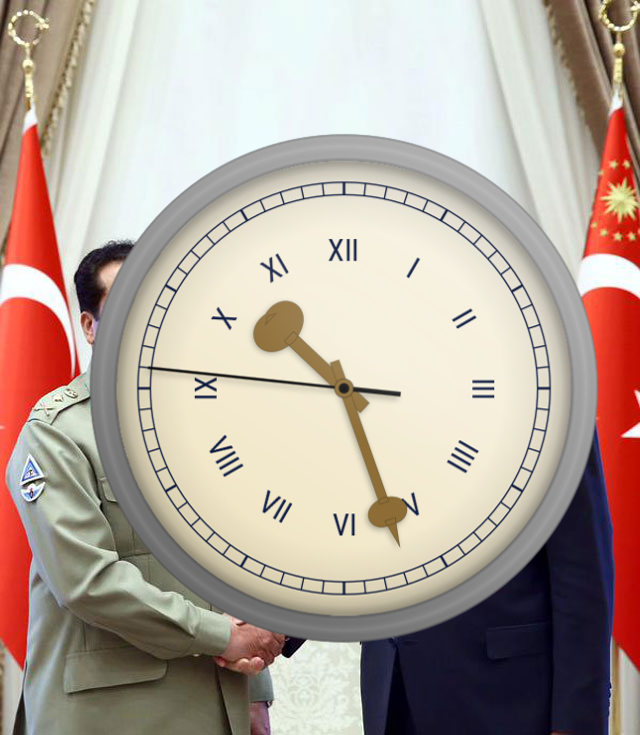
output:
10:26:46
